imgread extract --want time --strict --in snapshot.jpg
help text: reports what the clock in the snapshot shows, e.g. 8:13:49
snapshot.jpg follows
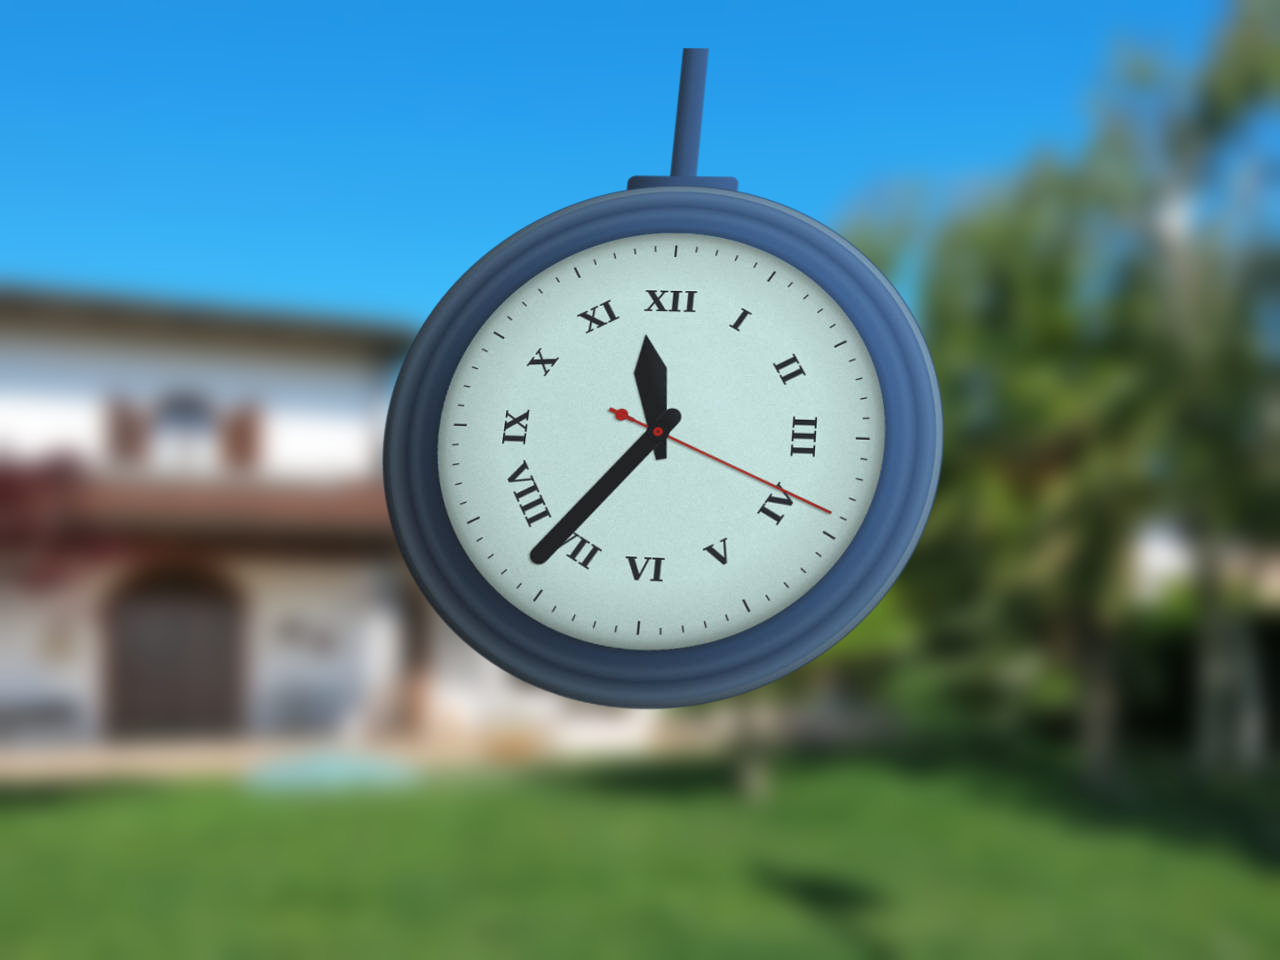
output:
11:36:19
